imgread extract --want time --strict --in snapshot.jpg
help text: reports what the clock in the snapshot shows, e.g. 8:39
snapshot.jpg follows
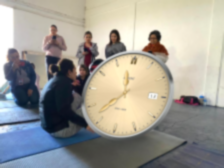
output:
11:37
